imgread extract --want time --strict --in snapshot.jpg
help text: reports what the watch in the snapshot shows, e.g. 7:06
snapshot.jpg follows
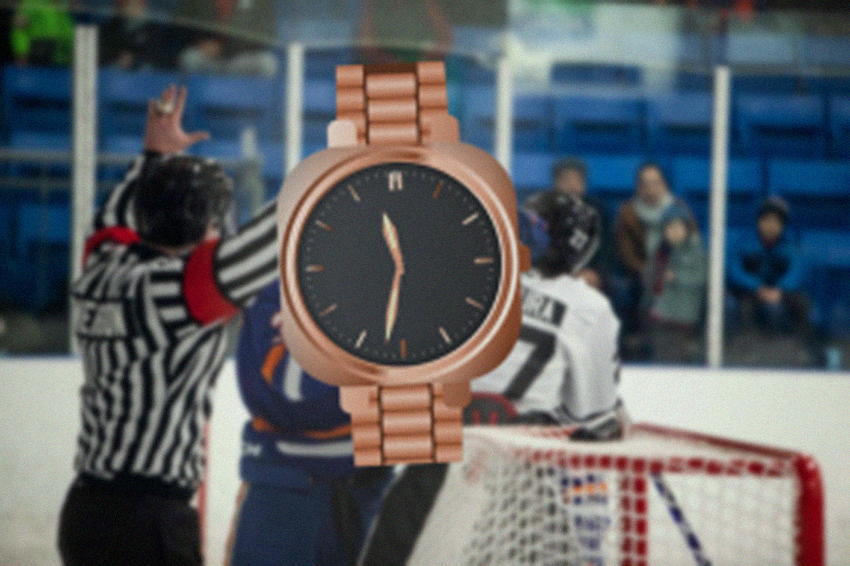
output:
11:32
